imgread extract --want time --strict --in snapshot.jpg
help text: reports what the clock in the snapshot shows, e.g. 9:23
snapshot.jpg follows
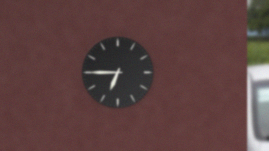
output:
6:45
